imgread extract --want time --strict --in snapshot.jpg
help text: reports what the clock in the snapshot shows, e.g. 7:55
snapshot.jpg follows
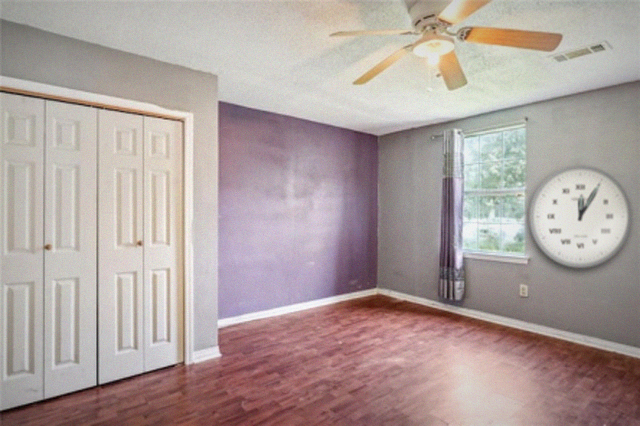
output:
12:05
